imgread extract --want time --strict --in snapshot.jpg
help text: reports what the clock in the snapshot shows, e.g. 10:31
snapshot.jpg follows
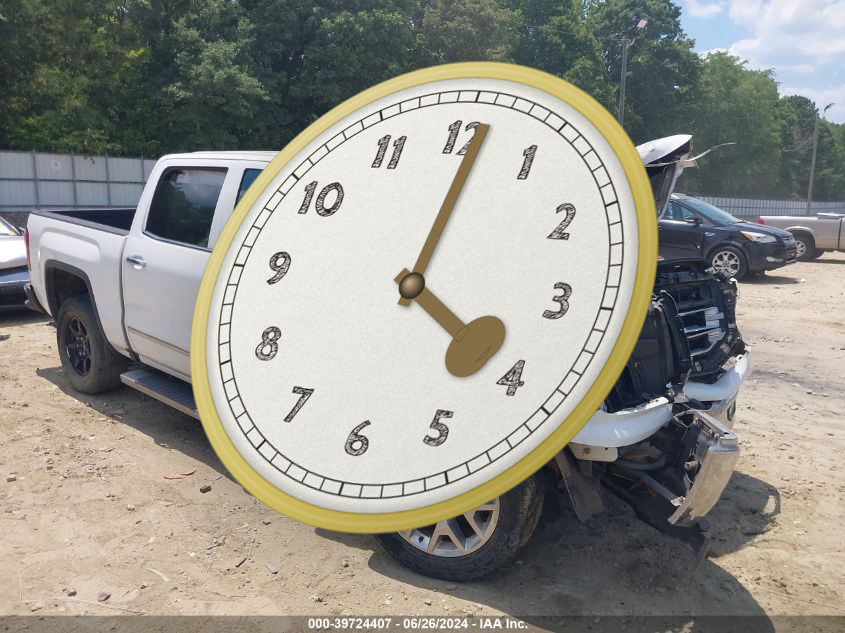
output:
4:01
